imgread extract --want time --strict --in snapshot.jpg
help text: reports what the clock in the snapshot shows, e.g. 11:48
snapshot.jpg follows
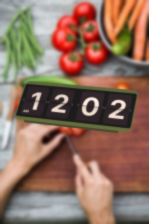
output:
12:02
